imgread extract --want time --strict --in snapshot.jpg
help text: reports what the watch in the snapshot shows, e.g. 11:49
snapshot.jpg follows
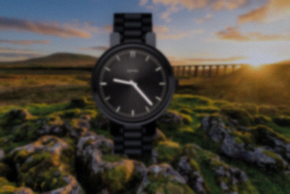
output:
9:23
